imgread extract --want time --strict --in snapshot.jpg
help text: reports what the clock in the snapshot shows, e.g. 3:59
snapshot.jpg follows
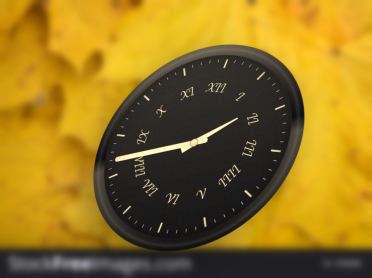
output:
1:42
